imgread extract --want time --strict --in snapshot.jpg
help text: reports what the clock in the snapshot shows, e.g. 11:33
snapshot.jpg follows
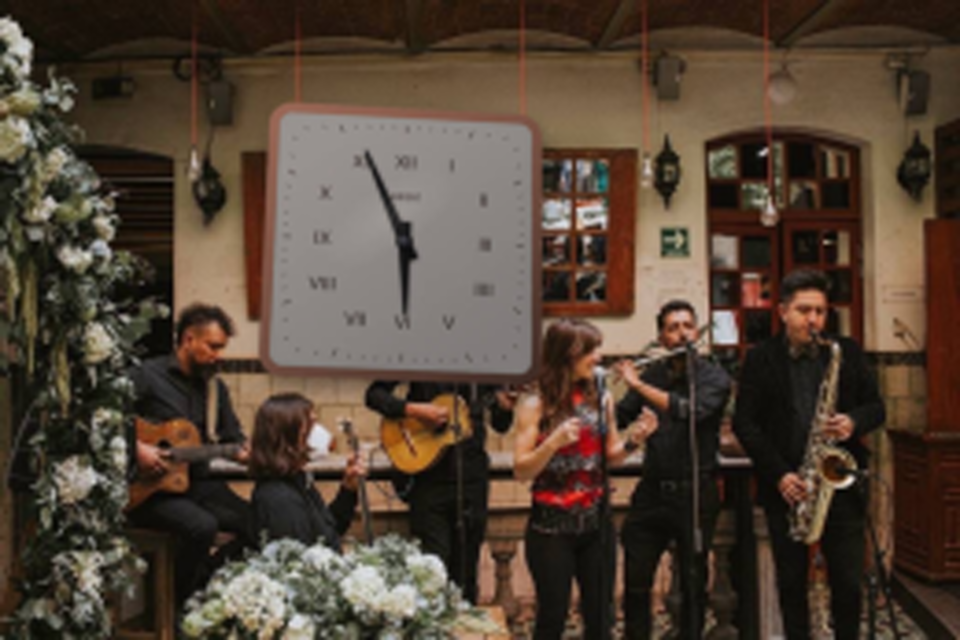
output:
5:56
